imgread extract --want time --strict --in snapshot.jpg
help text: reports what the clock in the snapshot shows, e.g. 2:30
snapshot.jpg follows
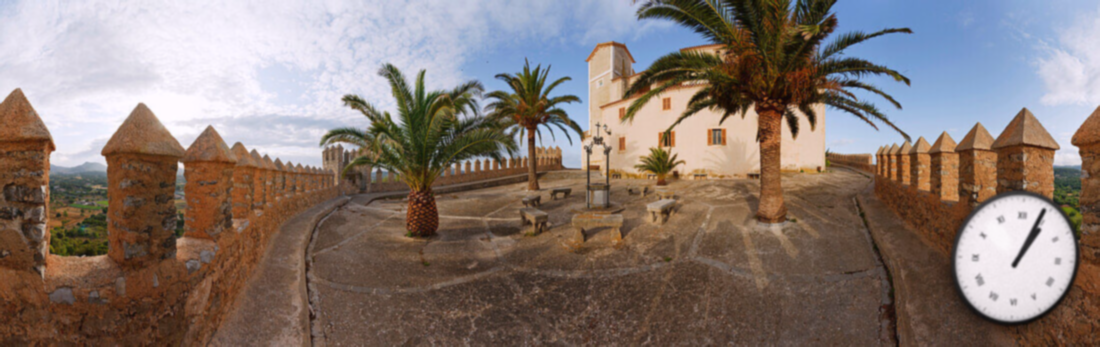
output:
1:04
